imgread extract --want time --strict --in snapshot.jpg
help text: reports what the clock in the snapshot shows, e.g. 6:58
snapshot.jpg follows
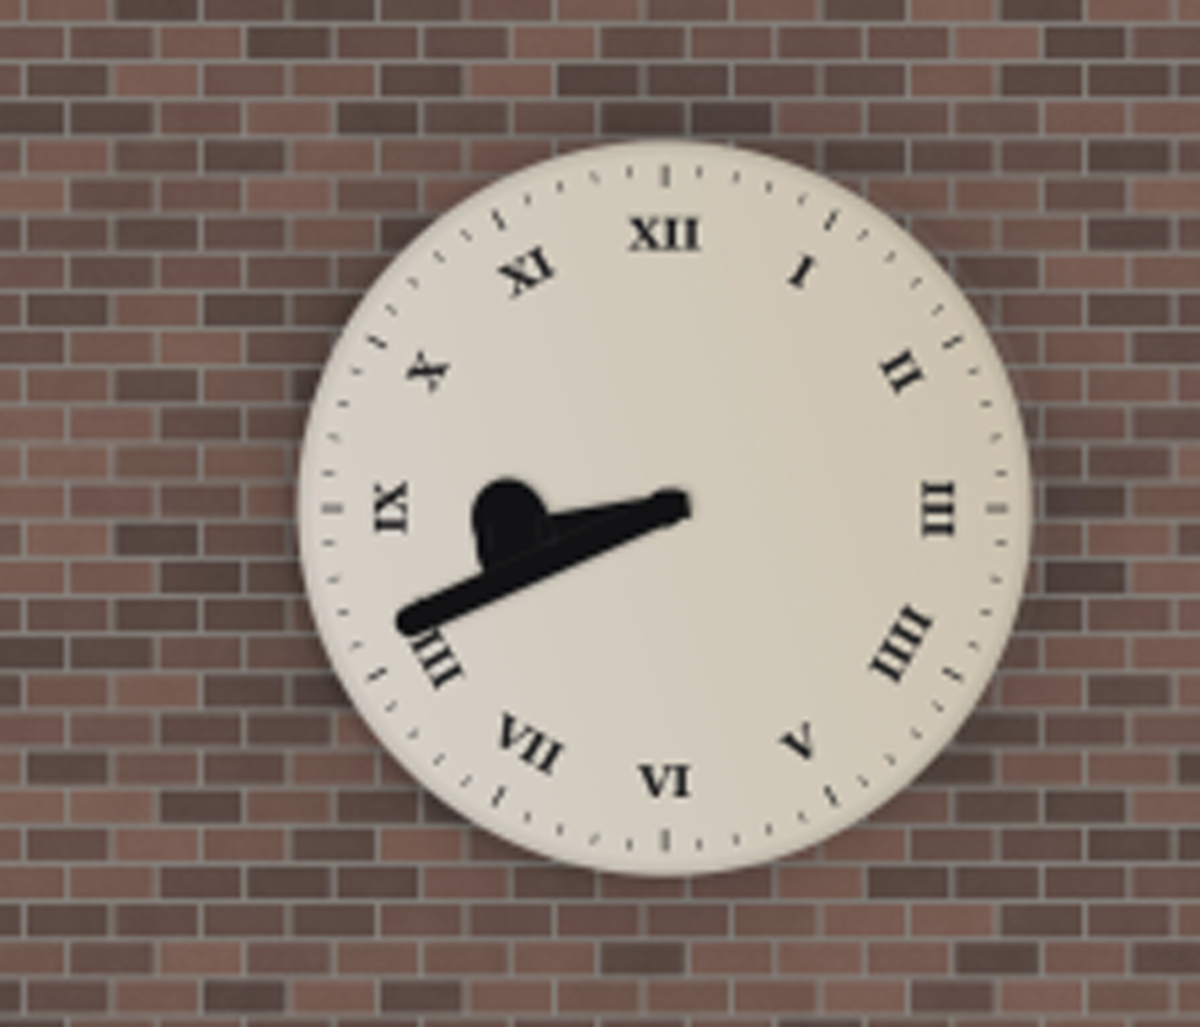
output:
8:41
